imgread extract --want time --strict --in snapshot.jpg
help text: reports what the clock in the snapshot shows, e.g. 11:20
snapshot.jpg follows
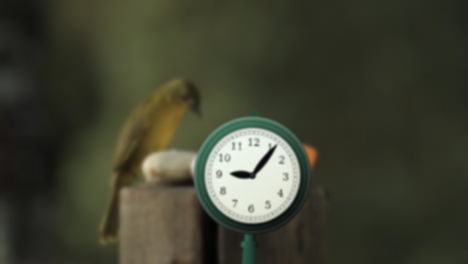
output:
9:06
